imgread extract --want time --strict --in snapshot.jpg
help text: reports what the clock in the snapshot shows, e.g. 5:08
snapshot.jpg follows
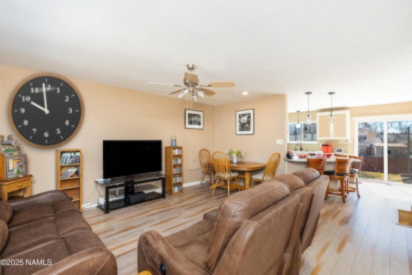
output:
9:59
